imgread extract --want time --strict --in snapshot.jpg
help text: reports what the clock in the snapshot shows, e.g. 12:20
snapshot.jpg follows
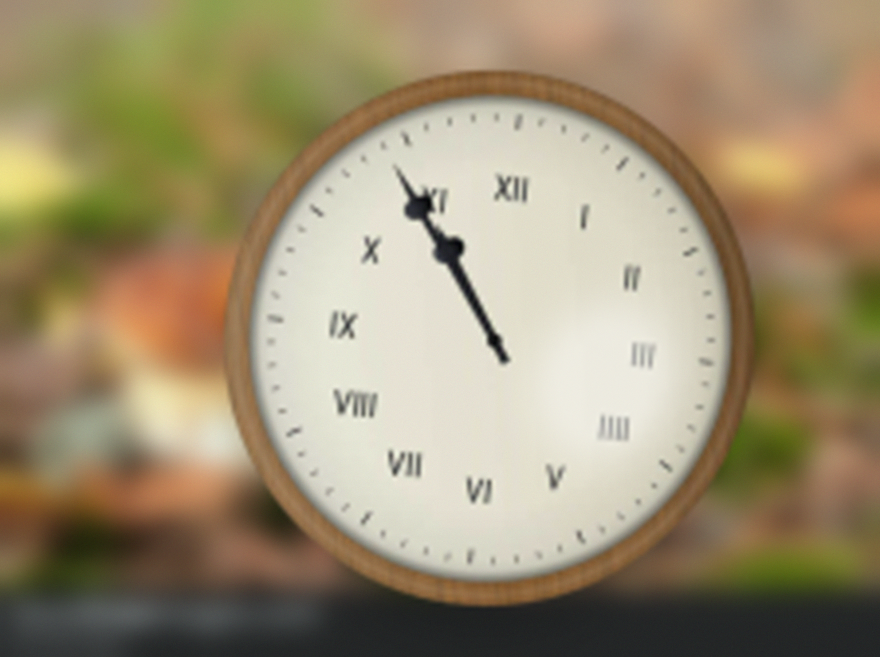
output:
10:54
